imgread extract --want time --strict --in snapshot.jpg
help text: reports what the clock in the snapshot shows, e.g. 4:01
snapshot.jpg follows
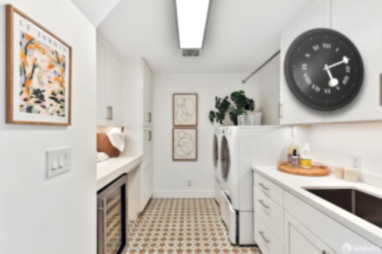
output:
5:11
